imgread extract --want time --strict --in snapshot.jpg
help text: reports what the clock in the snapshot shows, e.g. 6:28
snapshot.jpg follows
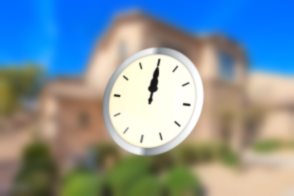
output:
12:00
